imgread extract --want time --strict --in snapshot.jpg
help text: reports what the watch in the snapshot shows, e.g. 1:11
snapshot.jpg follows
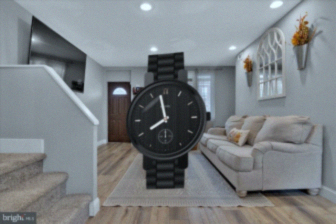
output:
7:58
